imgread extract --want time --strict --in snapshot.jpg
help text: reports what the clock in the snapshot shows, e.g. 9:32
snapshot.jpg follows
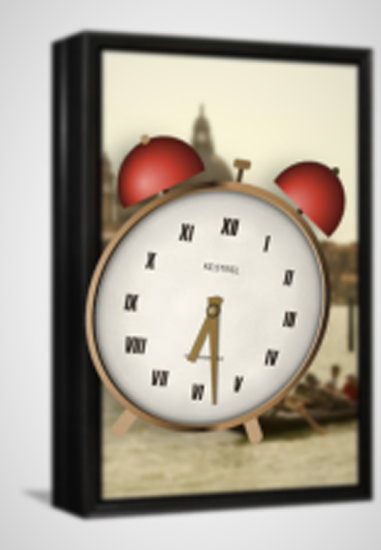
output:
6:28
